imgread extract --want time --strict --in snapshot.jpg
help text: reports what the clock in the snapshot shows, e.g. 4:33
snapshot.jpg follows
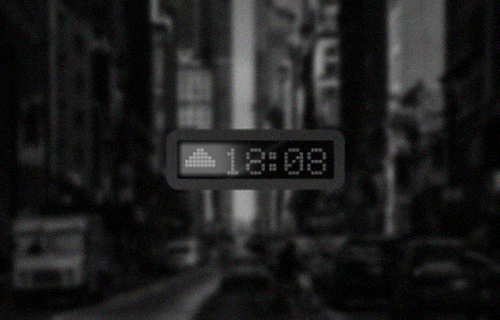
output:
18:08
